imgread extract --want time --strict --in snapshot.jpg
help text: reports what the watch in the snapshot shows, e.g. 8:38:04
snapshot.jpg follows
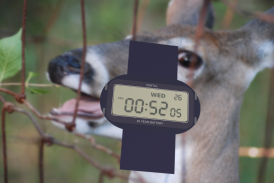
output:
0:52:05
